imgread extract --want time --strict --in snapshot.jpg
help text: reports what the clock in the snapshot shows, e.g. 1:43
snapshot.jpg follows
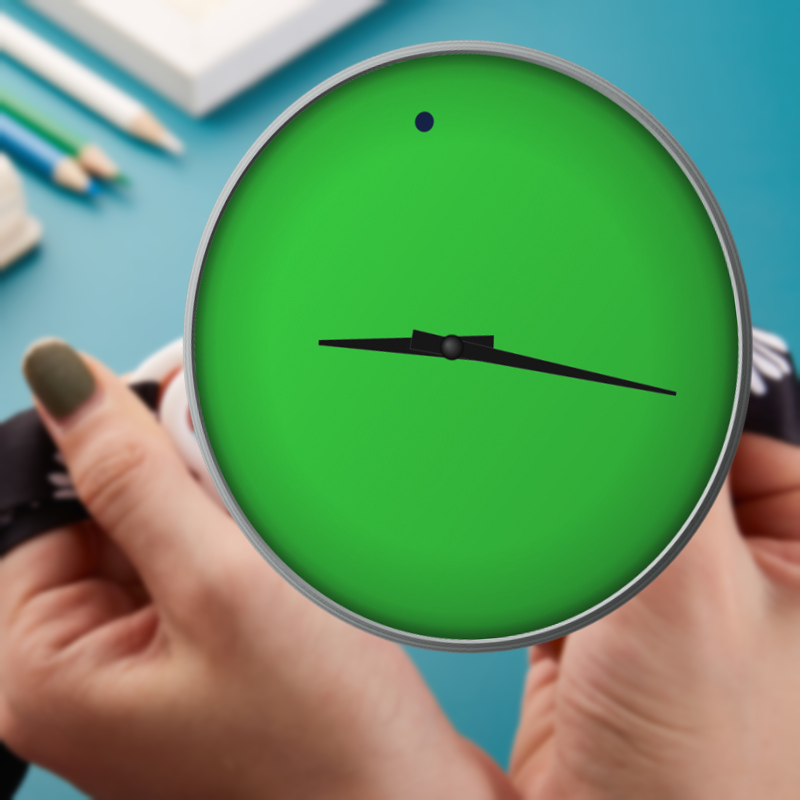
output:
9:18
